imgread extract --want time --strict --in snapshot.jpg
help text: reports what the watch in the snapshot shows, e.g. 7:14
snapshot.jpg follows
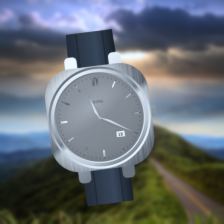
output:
11:20
